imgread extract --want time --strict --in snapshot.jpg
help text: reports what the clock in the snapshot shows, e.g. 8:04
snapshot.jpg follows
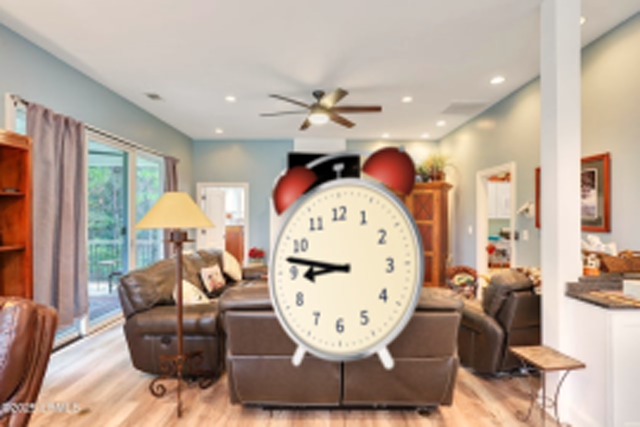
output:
8:47
